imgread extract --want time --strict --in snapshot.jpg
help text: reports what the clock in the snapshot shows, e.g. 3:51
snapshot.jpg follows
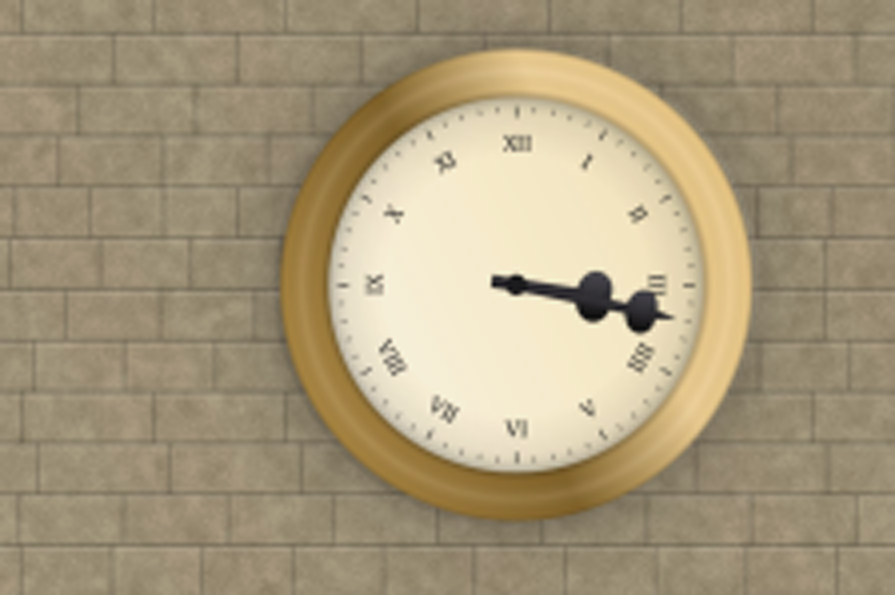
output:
3:17
